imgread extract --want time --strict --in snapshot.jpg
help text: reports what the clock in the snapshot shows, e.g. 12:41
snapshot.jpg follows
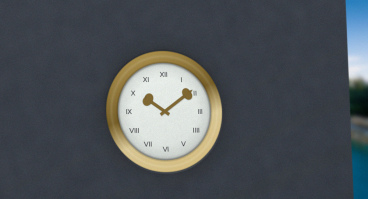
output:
10:09
